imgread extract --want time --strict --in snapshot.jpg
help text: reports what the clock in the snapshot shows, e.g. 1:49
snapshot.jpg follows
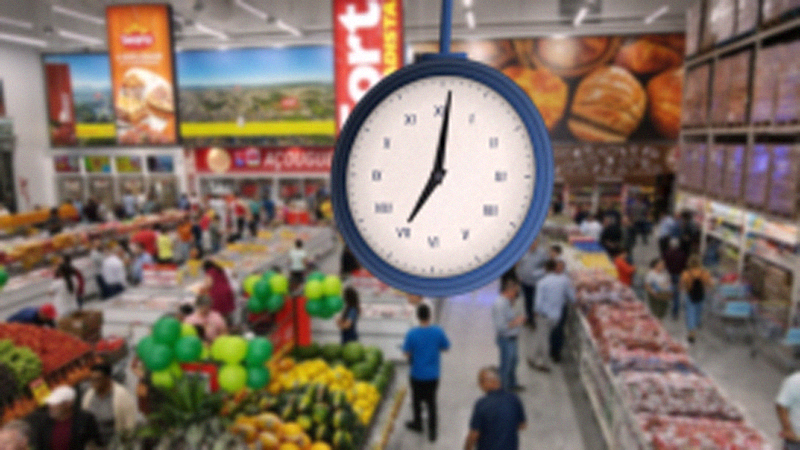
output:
7:01
